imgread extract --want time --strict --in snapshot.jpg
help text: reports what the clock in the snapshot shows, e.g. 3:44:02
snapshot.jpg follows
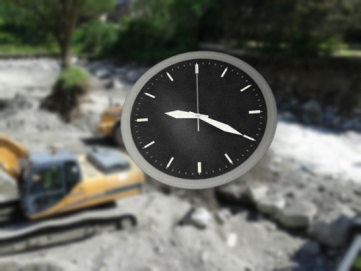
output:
9:20:00
